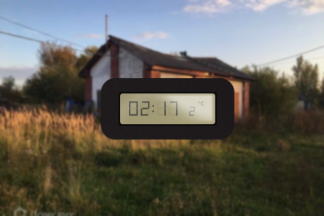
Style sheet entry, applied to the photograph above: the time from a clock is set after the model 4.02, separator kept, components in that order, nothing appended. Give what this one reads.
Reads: 2.17
